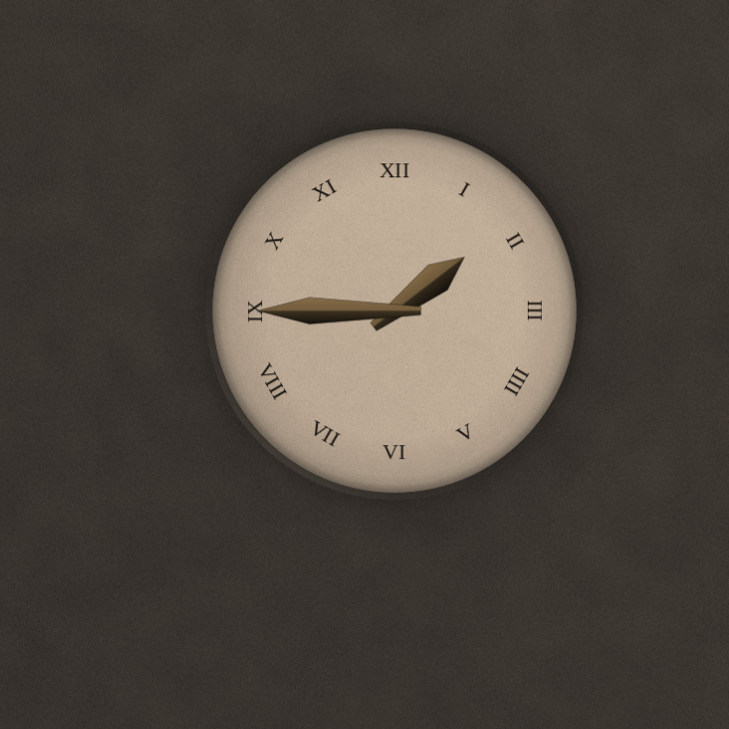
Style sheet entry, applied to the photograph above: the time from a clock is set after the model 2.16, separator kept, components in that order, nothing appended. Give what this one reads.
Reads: 1.45
